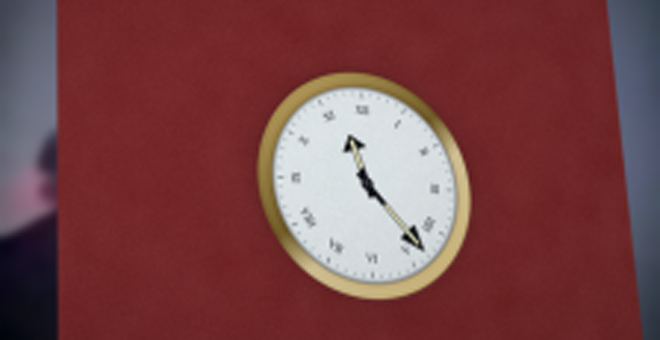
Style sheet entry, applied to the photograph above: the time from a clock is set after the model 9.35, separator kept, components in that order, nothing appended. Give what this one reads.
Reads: 11.23
